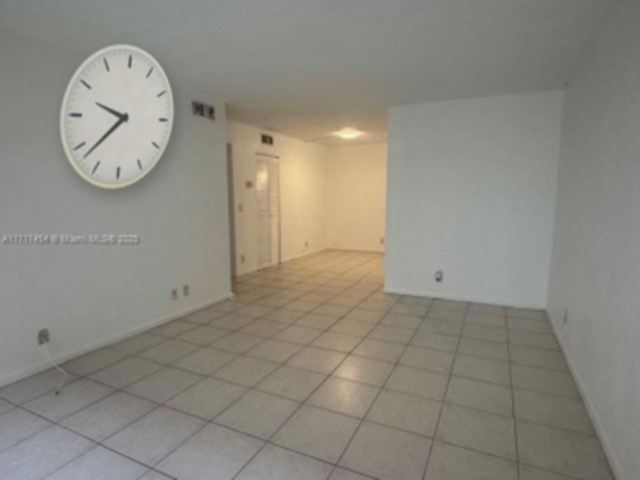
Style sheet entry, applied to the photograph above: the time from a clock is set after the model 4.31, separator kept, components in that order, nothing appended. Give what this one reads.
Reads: 9.38
